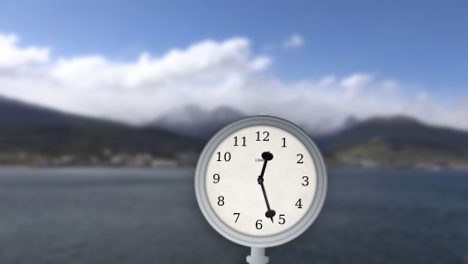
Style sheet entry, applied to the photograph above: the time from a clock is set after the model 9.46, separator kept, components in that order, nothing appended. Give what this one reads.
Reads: 12.27
